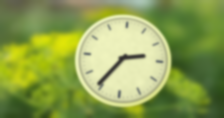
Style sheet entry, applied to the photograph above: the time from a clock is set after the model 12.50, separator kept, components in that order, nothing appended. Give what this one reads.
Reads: 2.36
